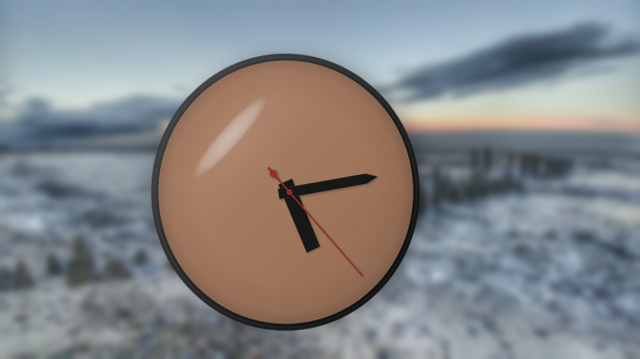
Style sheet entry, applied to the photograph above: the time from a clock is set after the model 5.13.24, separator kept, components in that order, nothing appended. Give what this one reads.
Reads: 5.13.23
